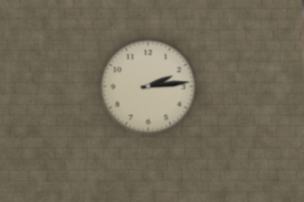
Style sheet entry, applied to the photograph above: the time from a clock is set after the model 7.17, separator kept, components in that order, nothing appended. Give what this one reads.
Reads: 2.14
